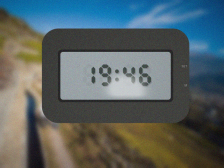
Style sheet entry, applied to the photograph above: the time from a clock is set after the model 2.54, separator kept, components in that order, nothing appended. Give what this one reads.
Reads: 19.46
